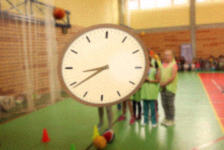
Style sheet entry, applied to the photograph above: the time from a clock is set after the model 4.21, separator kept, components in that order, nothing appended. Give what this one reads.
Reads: 8.39
